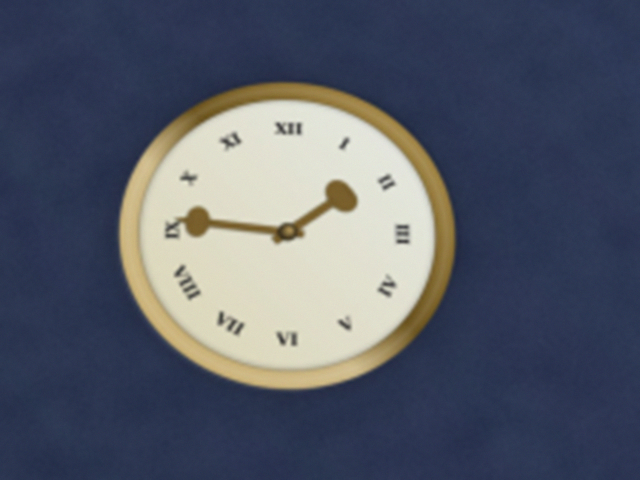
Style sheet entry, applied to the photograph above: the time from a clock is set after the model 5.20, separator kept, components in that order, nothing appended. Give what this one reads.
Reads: 1.46
